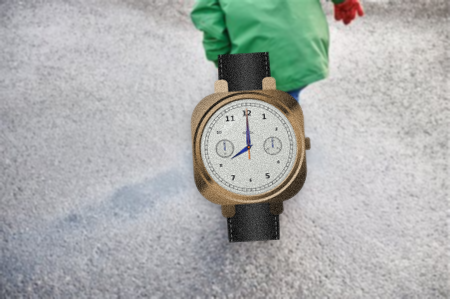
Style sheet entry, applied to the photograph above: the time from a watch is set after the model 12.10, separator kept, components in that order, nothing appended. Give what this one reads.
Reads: 8.00
